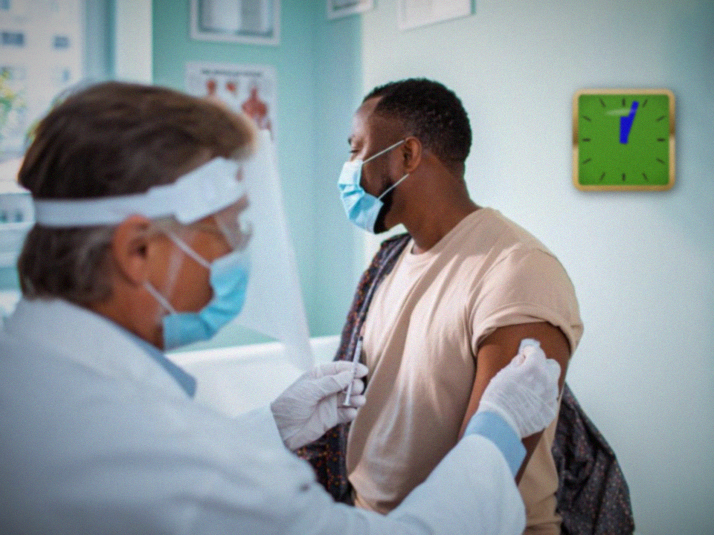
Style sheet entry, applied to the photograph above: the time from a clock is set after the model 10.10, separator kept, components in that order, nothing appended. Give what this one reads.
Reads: 12.03
